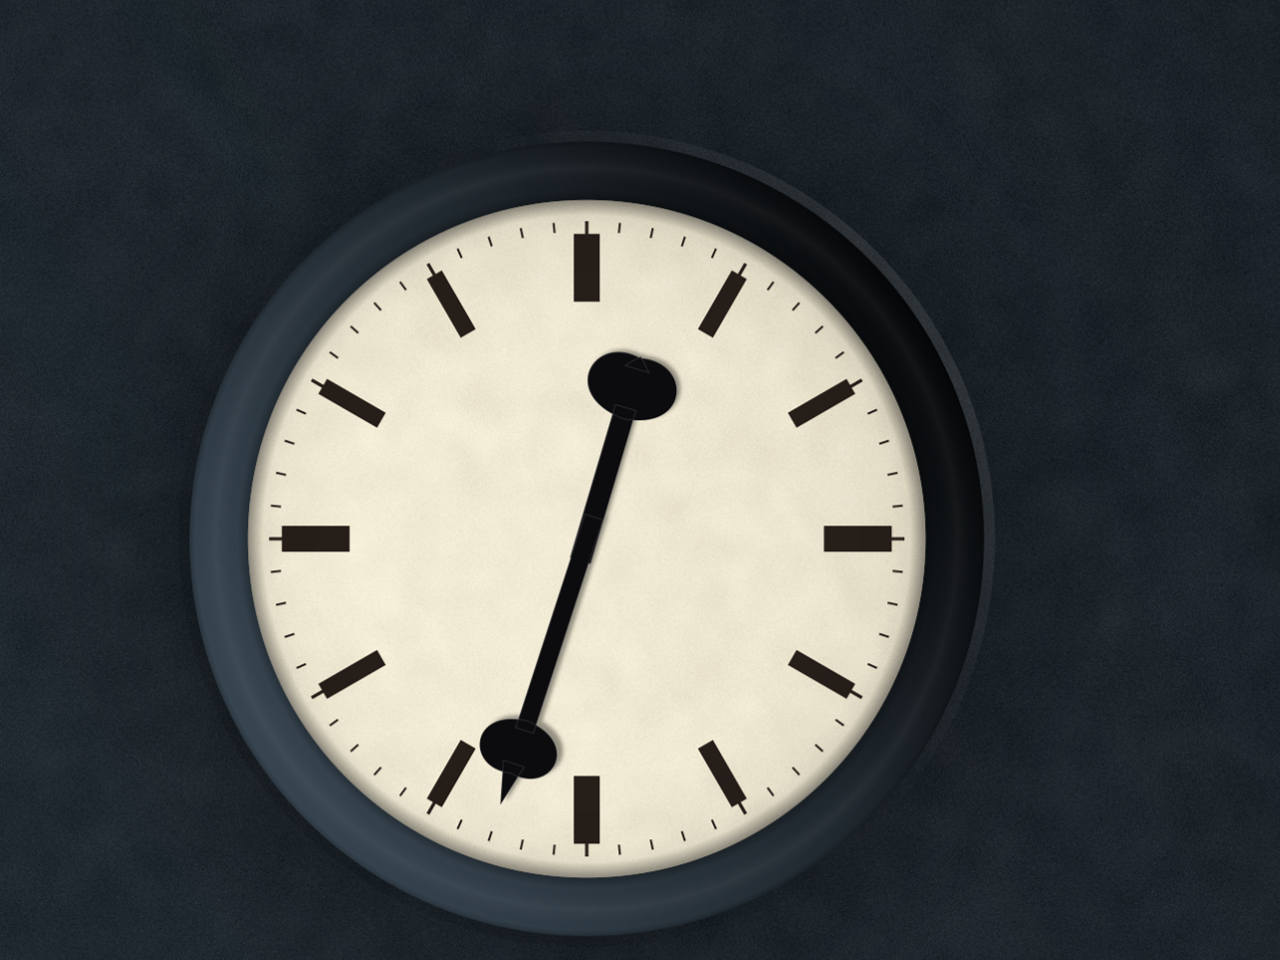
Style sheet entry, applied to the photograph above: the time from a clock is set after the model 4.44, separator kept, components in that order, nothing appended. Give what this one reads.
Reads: 12.33
